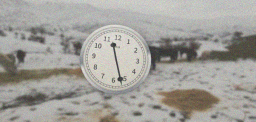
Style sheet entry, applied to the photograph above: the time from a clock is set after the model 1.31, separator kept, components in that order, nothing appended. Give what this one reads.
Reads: 11.27
